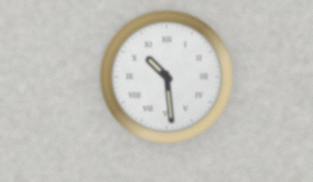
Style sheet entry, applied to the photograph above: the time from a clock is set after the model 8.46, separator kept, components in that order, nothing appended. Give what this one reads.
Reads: 10.29
